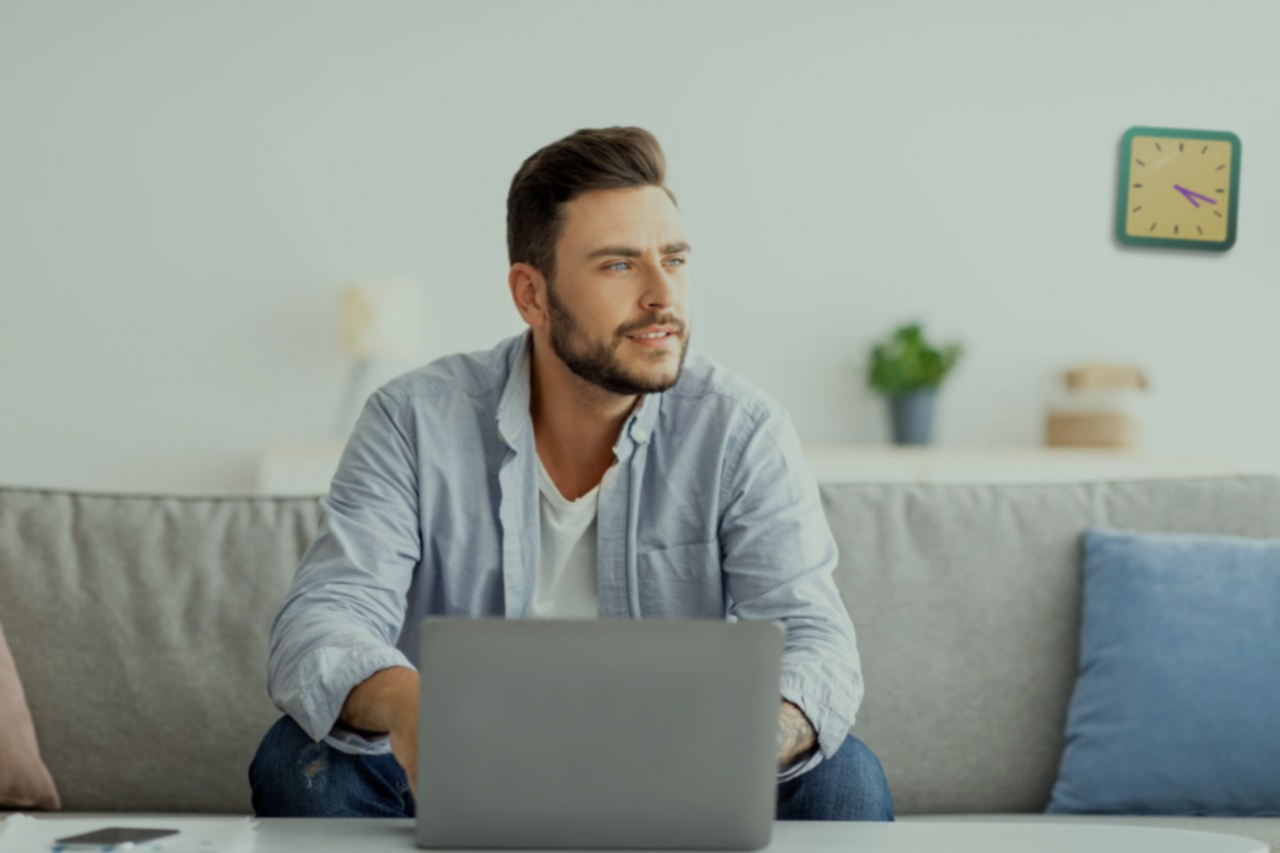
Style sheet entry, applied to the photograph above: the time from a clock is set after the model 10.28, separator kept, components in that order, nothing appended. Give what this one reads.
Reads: 4.18
